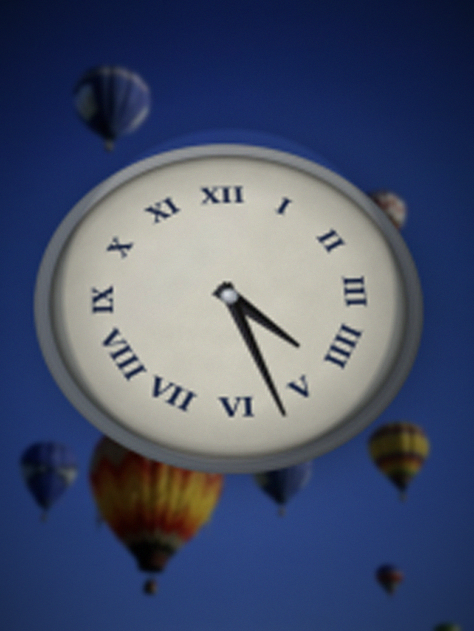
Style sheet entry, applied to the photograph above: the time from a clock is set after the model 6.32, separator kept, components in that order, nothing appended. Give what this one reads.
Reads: 4.27
